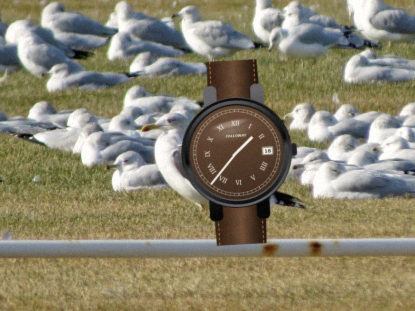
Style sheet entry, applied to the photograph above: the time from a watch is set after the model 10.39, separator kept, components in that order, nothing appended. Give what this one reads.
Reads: 1.37
